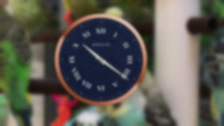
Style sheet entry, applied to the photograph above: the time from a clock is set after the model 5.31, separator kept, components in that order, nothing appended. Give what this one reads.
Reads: 10.21
